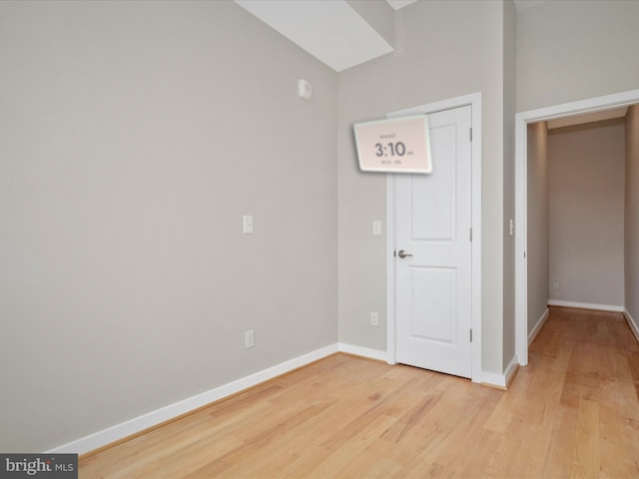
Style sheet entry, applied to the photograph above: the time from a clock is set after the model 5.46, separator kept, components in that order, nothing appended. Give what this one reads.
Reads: 3.10
